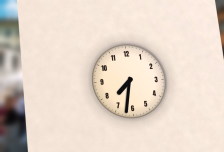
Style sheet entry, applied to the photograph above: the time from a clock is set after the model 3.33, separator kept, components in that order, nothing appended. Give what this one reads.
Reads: 7.32
